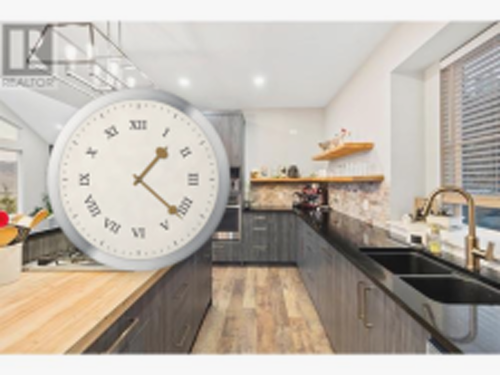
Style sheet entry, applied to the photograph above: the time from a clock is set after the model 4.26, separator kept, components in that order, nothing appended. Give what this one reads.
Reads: 1.22
